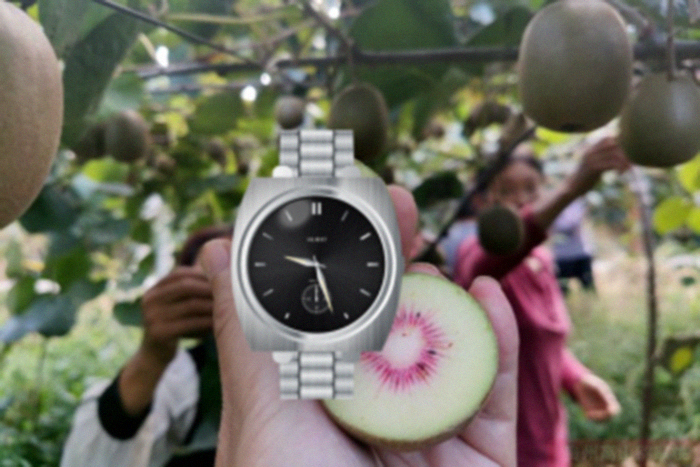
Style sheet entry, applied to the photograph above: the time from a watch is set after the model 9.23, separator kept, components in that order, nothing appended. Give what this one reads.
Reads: 9.27
